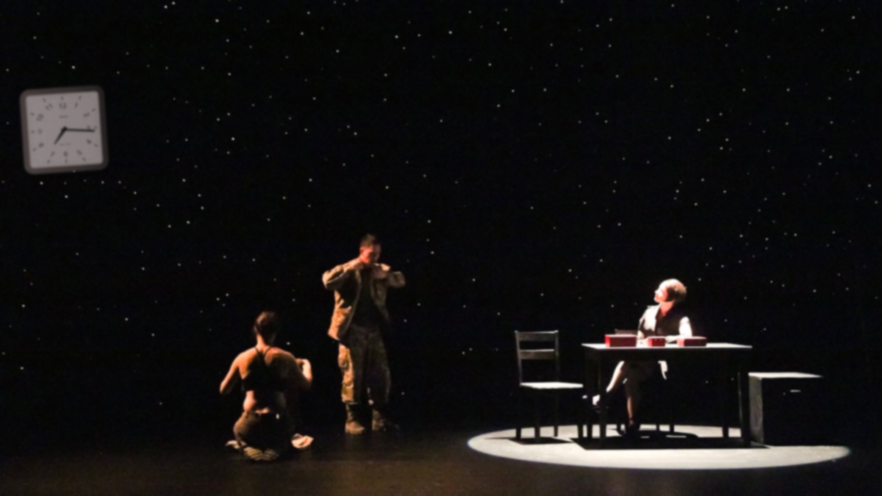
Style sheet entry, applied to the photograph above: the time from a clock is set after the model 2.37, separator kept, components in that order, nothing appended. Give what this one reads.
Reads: 7.16
